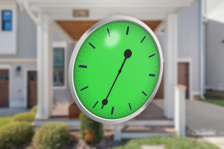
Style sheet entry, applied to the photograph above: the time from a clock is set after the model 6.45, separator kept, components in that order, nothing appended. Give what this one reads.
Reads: 12.33
